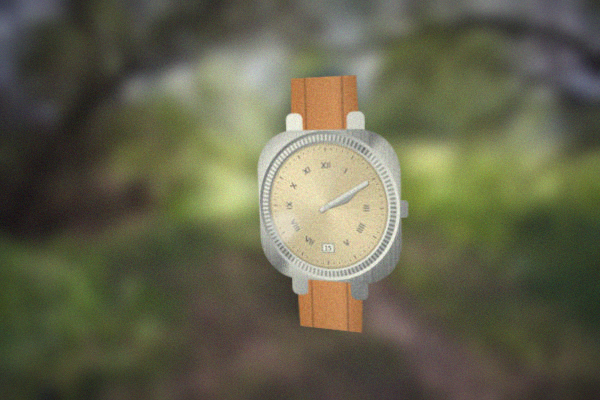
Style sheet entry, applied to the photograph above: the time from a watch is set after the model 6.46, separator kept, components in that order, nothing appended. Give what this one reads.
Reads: 2.10
